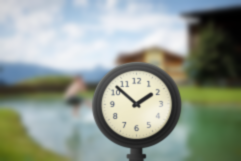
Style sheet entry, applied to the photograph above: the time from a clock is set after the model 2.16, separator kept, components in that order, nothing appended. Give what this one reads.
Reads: 1.52
